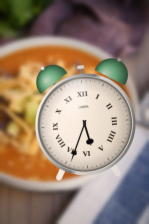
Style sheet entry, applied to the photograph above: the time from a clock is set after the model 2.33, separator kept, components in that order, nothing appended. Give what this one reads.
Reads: 5.34
